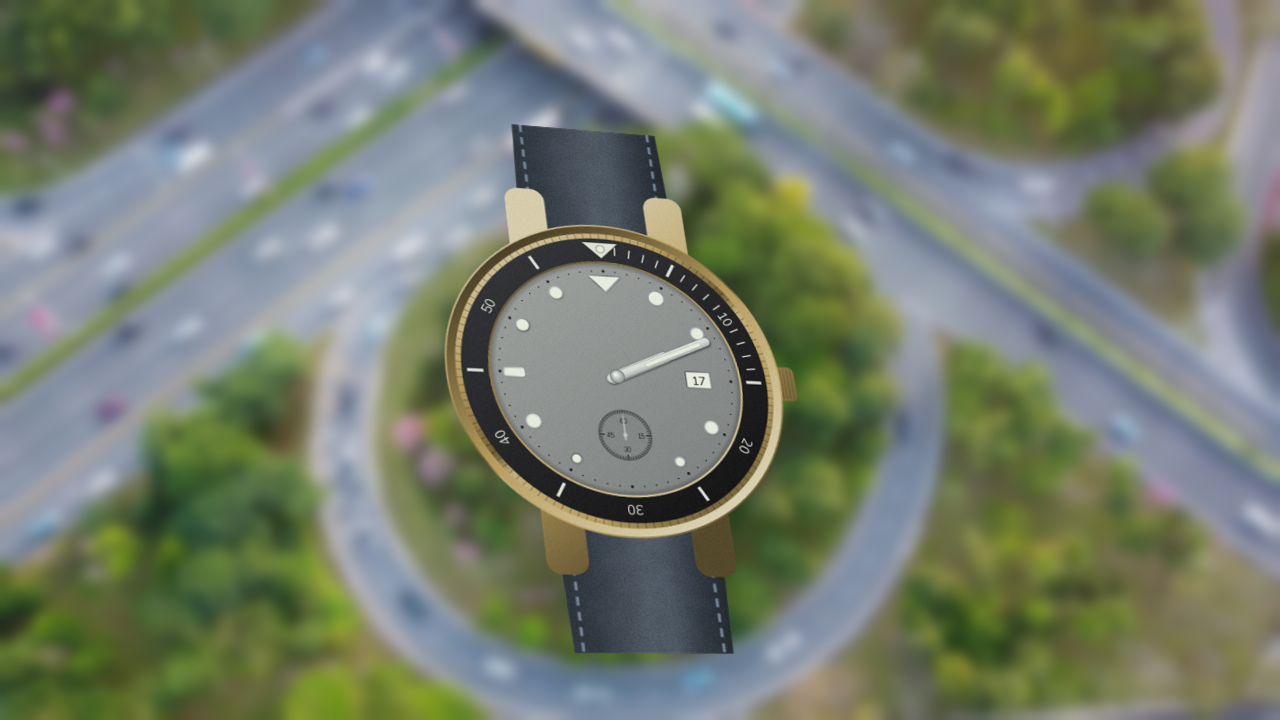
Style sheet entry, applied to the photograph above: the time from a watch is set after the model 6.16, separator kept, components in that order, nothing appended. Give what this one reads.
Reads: 2.11
